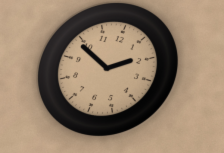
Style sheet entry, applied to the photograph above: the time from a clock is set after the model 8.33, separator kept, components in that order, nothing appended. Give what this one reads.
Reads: 1.49
